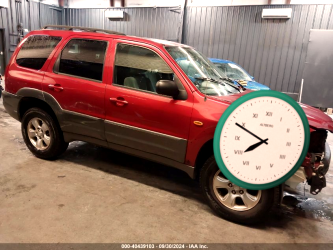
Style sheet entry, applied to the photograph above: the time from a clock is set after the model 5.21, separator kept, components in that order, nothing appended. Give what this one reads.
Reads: 7.49
